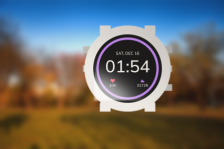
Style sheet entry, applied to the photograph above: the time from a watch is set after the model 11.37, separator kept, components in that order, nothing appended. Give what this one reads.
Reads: 1.54
